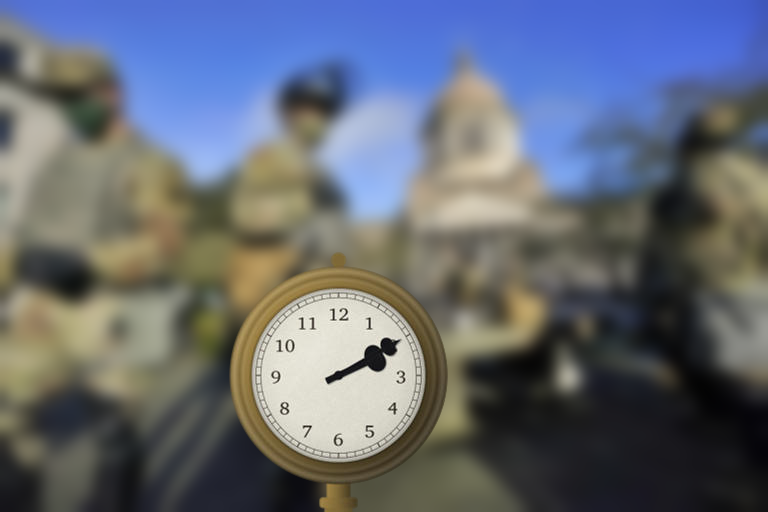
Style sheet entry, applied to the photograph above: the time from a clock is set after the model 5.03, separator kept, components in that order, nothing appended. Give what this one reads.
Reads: 2.10
